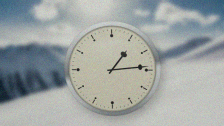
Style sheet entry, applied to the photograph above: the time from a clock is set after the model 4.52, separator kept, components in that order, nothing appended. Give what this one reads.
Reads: 1.14
